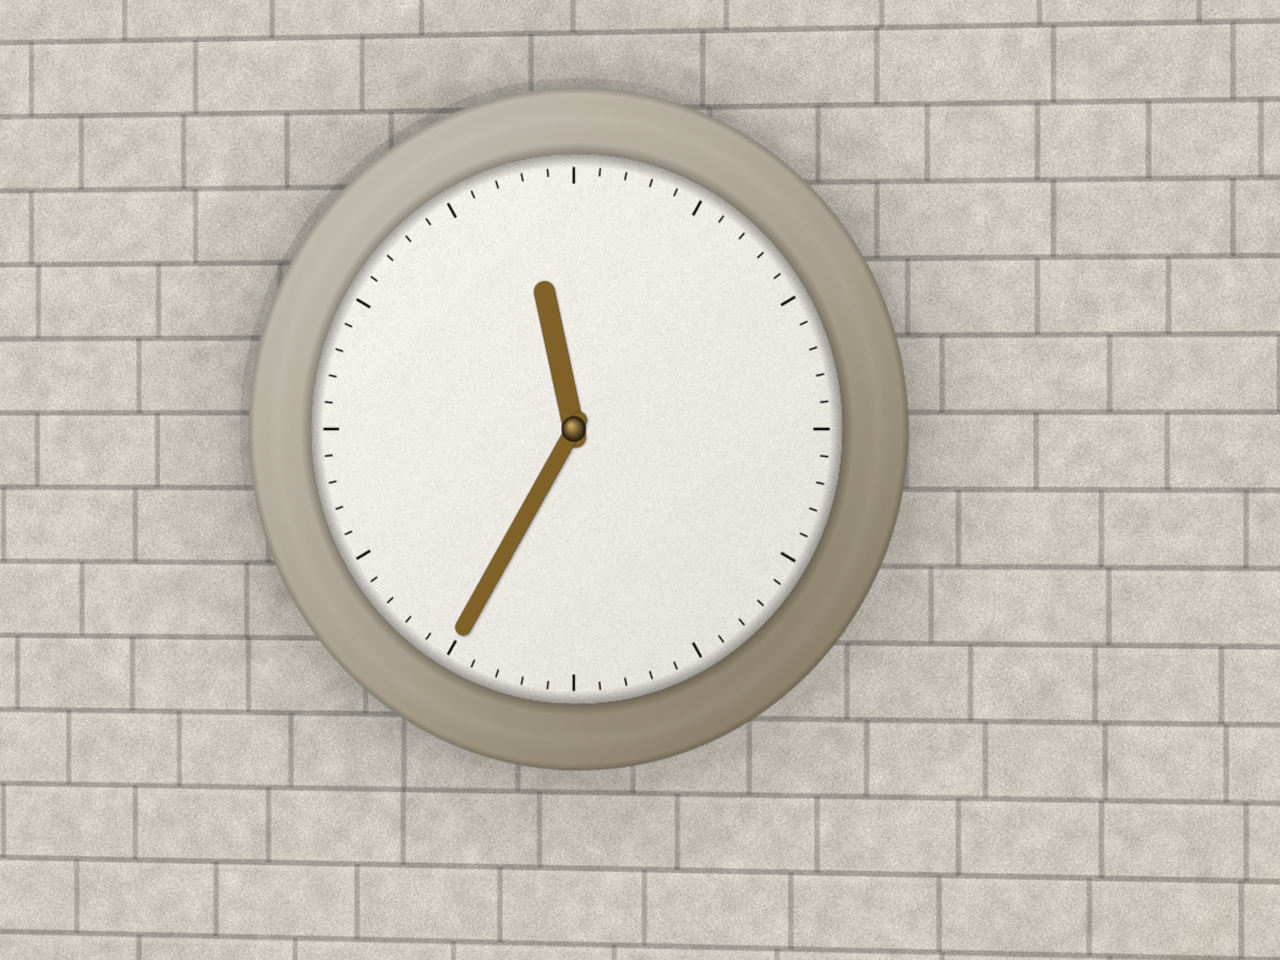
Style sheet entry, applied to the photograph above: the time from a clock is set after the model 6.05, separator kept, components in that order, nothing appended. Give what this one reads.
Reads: 11.35
